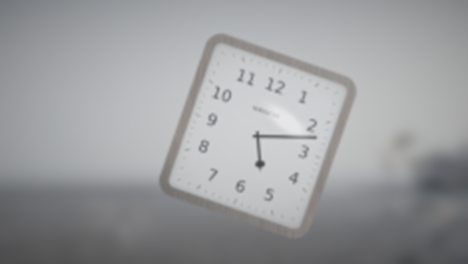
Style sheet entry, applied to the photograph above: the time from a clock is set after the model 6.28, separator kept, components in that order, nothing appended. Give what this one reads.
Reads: 5.12
